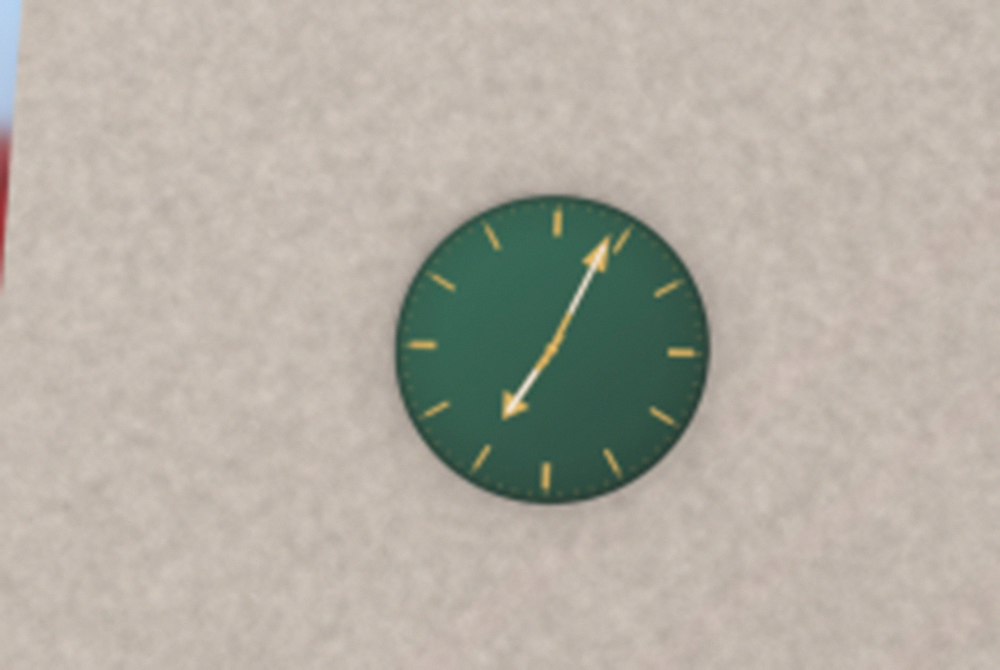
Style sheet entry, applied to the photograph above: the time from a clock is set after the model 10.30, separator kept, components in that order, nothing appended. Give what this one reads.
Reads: 7.04
